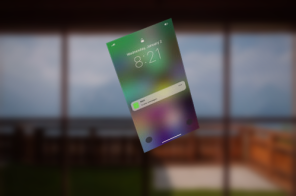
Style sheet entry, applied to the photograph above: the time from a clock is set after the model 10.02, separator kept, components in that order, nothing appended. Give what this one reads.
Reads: 8.21
